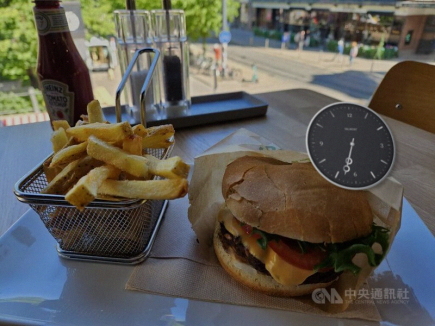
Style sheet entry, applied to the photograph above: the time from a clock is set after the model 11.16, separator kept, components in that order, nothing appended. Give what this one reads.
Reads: 6.33
